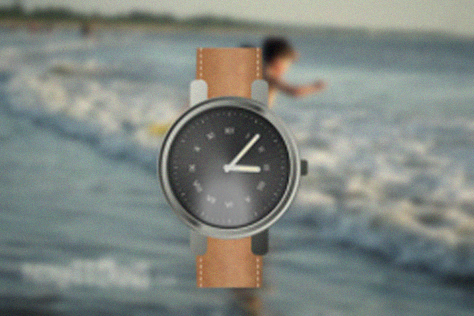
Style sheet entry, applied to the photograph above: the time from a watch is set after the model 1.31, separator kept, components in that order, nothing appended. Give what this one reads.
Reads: 3.07
